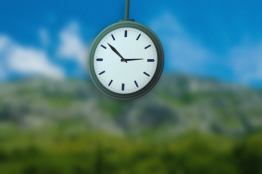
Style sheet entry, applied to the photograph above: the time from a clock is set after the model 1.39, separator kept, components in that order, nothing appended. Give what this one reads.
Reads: 2.52
